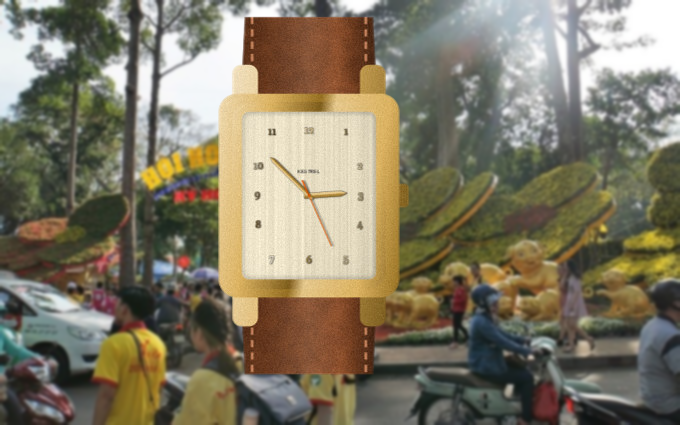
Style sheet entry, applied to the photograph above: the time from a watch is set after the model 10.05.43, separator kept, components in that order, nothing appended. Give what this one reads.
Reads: 2.52.26
